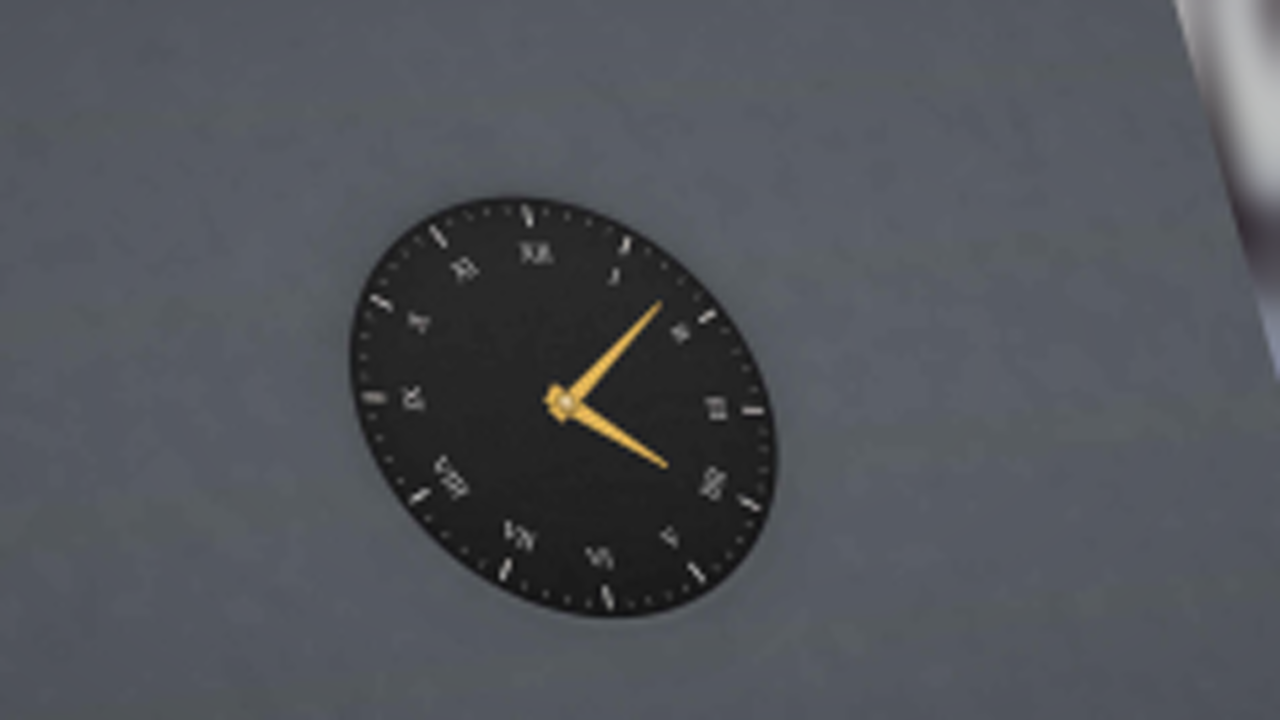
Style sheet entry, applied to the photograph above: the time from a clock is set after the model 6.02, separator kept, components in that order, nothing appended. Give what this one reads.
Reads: 4.08
